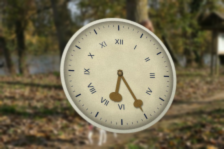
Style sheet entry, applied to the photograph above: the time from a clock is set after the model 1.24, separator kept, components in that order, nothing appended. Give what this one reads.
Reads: 6.25
